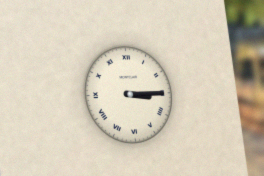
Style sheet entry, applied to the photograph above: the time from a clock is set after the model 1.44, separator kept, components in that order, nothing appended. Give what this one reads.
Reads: 3.15
